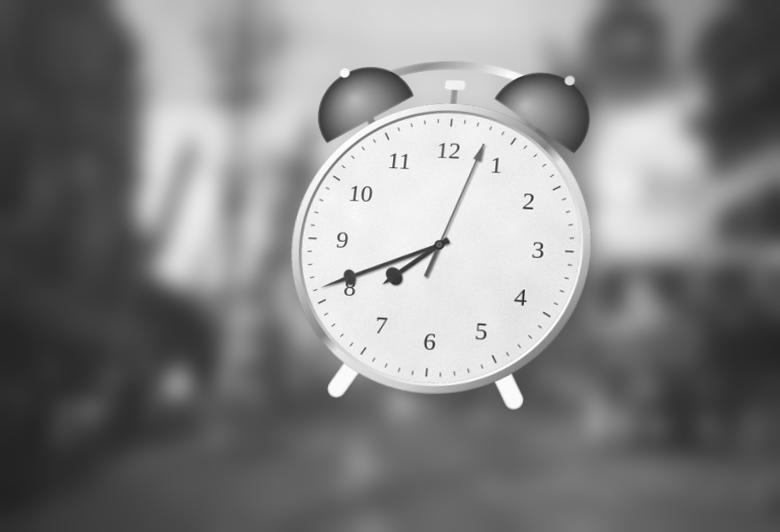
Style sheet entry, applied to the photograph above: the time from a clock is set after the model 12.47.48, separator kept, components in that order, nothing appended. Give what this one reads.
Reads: 7.41.03
